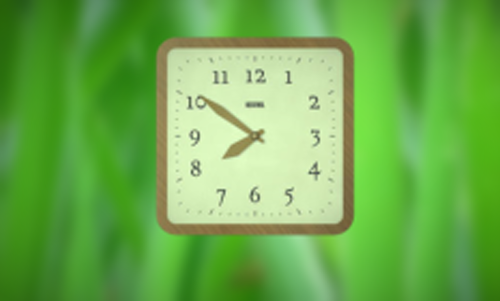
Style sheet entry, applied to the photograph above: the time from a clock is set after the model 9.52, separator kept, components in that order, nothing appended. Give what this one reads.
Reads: 7.51
